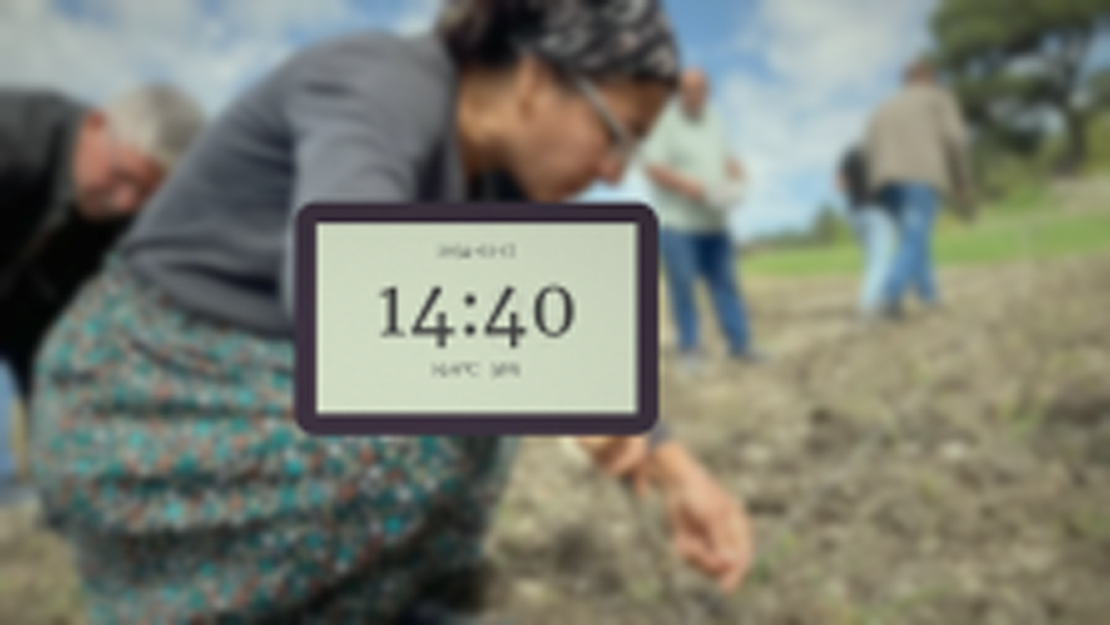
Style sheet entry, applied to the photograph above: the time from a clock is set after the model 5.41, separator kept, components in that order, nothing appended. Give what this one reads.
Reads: 14.40
